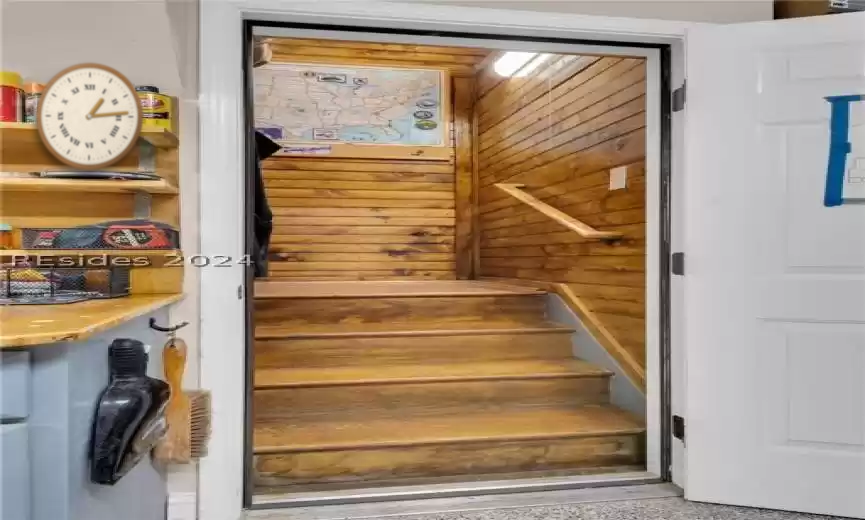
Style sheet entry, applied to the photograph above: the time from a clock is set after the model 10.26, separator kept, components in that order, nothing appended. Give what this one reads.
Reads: 1.14
